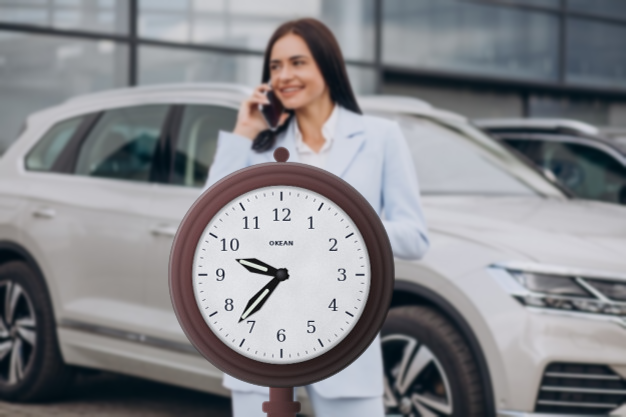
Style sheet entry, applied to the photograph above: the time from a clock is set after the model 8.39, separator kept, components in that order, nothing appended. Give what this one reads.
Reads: 9.37
